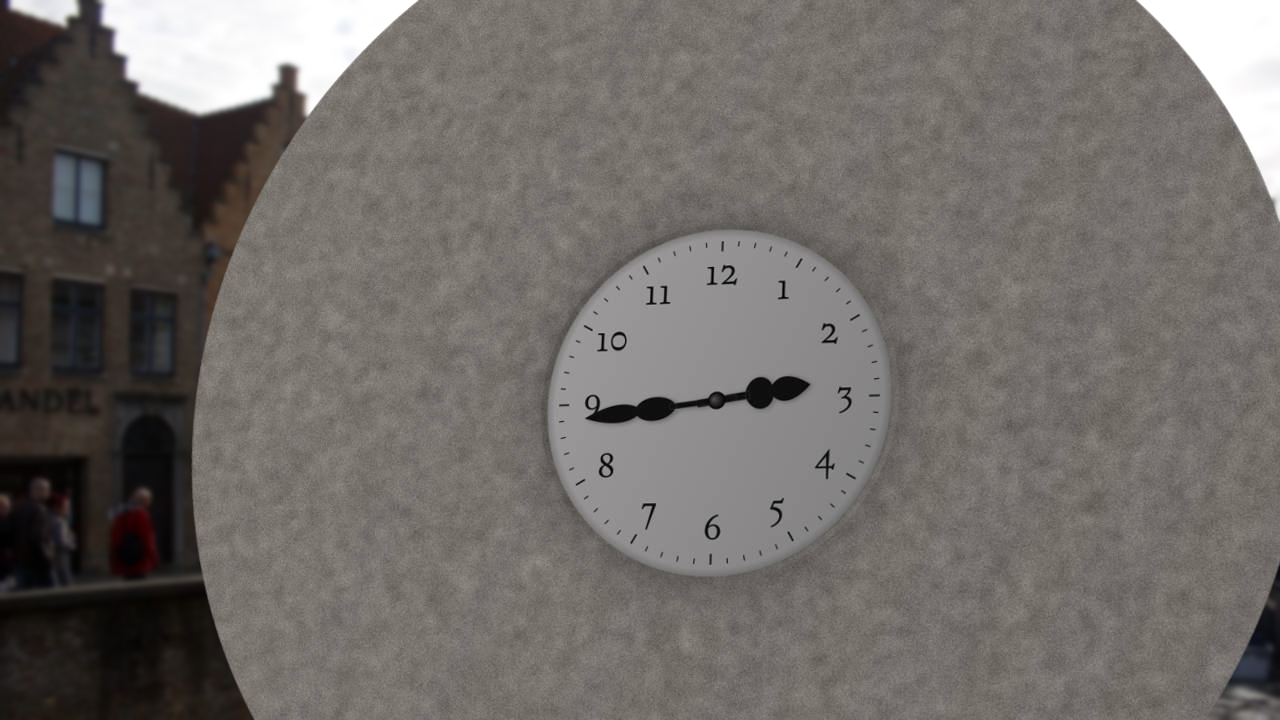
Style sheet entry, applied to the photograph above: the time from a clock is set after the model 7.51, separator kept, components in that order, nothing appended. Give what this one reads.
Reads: 2.44
